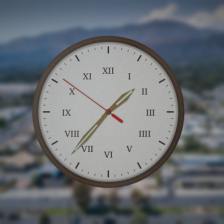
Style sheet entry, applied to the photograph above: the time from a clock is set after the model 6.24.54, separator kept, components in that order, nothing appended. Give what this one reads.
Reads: 1.36.51
